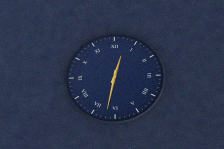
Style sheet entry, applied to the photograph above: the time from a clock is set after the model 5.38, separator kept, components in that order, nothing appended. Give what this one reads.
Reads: 12.32
